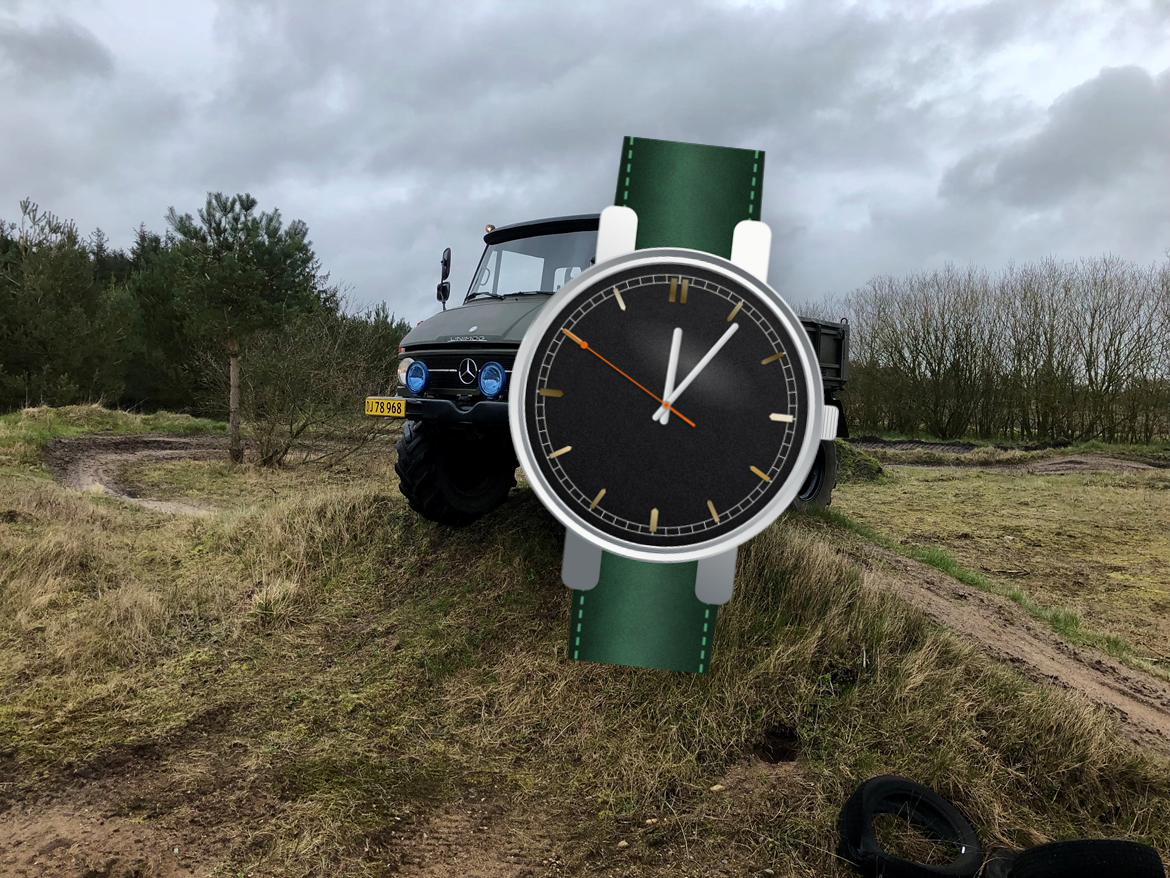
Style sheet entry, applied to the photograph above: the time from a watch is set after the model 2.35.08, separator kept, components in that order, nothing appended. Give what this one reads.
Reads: 12.05.50
